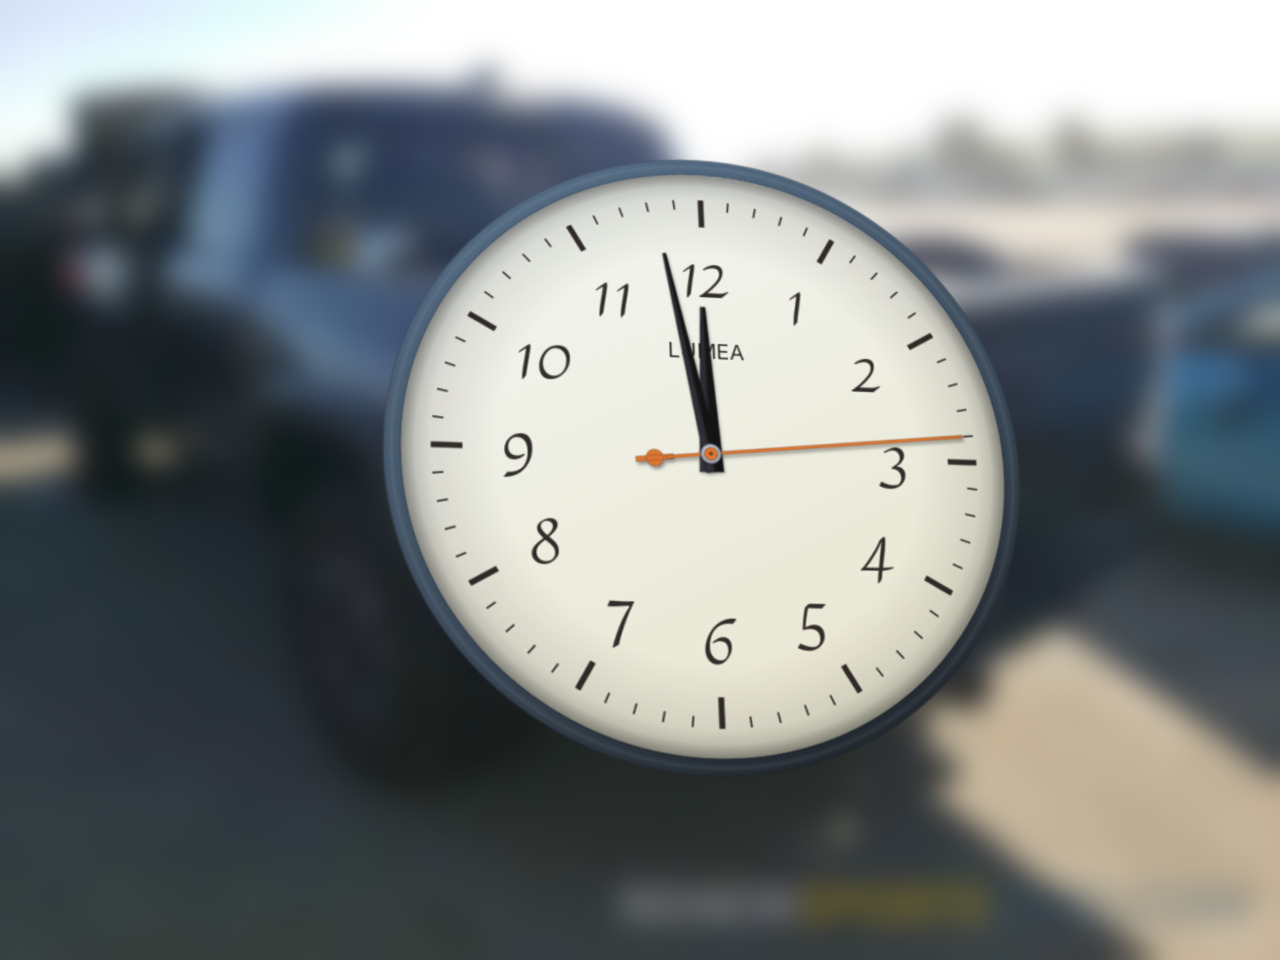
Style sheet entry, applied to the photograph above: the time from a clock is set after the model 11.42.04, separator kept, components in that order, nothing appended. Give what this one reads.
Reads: 11.58.14
